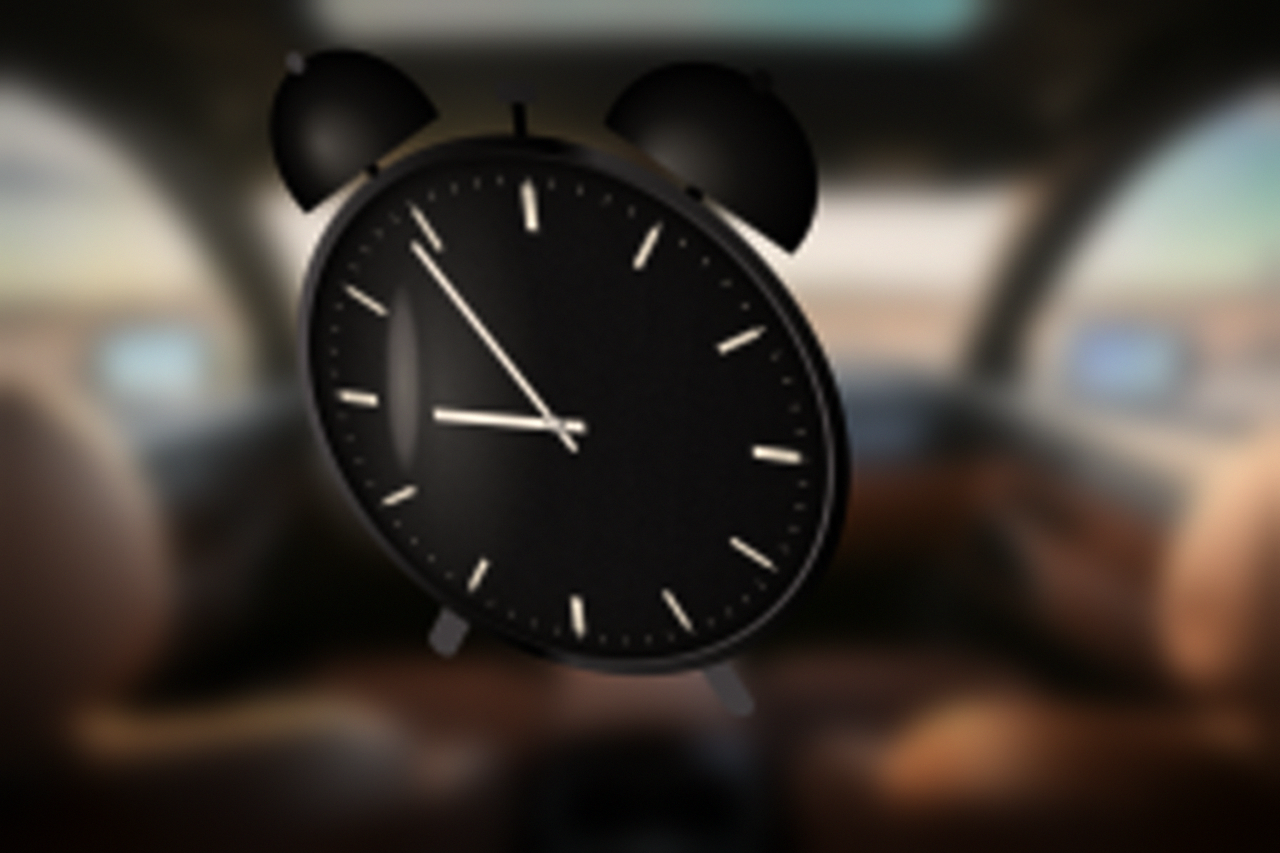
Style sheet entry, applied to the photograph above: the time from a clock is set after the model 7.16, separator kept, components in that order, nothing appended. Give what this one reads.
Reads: 8.54
